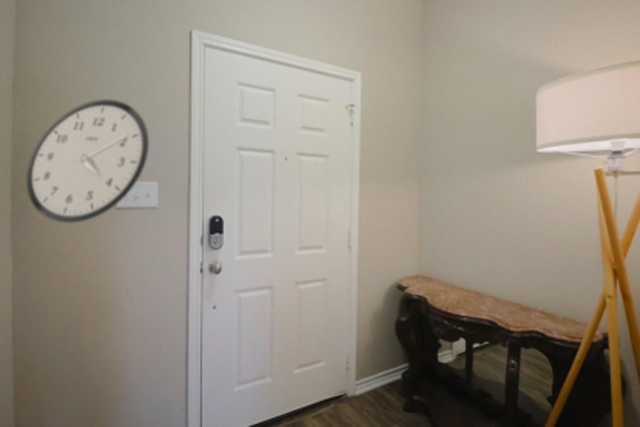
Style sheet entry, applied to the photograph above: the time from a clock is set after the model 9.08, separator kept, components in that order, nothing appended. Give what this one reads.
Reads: 4.09
